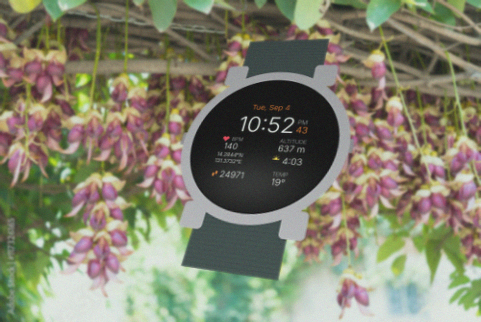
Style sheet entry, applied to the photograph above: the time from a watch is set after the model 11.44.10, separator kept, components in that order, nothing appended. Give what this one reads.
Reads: 10.52.43
